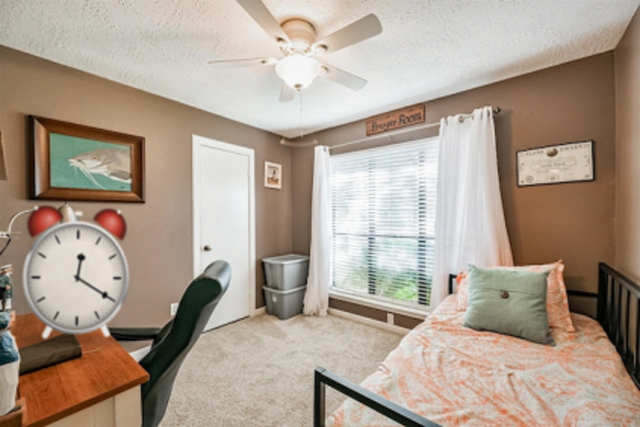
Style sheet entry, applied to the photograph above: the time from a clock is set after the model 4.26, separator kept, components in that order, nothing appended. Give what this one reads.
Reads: 12.20
